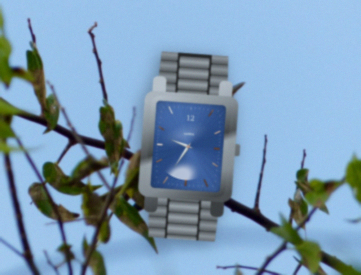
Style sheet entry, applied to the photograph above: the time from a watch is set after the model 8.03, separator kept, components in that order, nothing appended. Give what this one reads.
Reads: 9.35
